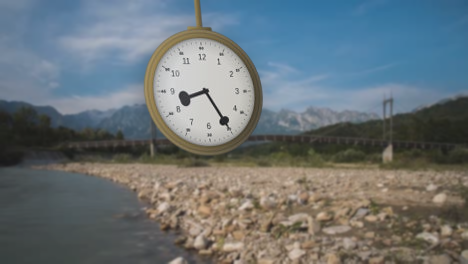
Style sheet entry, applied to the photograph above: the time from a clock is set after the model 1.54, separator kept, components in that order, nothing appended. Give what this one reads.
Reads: 8.25
